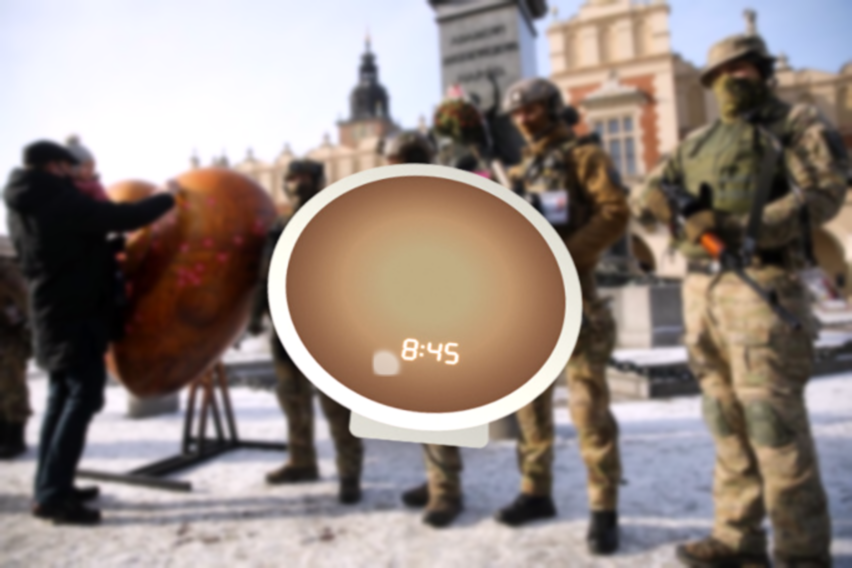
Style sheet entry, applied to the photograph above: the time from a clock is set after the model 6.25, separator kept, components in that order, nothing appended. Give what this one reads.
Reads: 8.45
